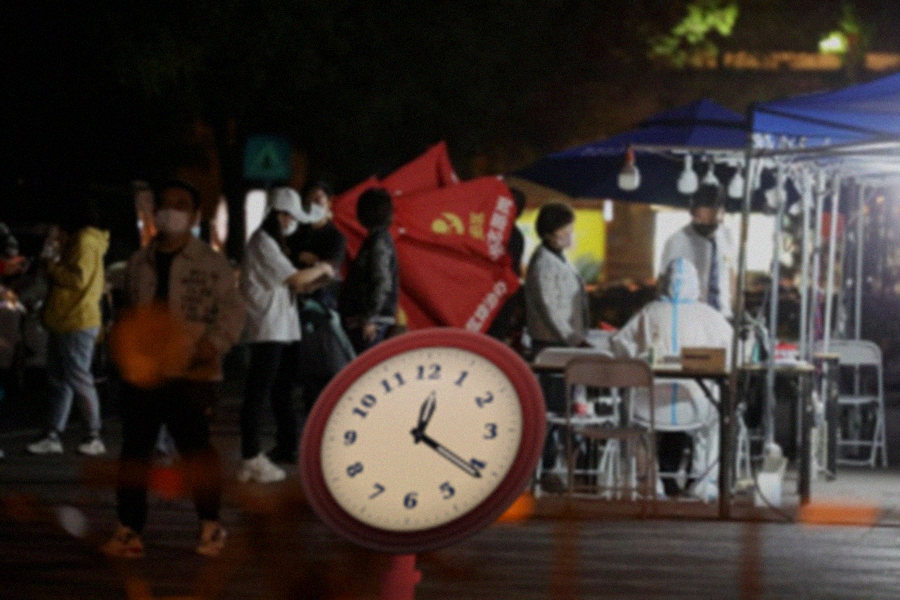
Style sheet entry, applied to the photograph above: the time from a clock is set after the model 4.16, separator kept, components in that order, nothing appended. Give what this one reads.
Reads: 12.21
